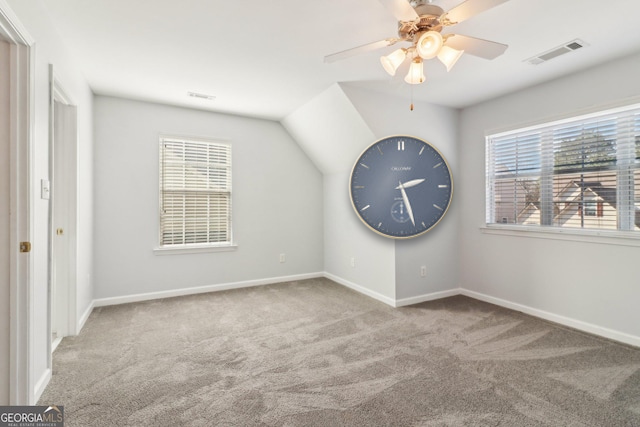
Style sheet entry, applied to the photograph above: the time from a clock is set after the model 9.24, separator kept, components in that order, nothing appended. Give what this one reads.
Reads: 2.27
